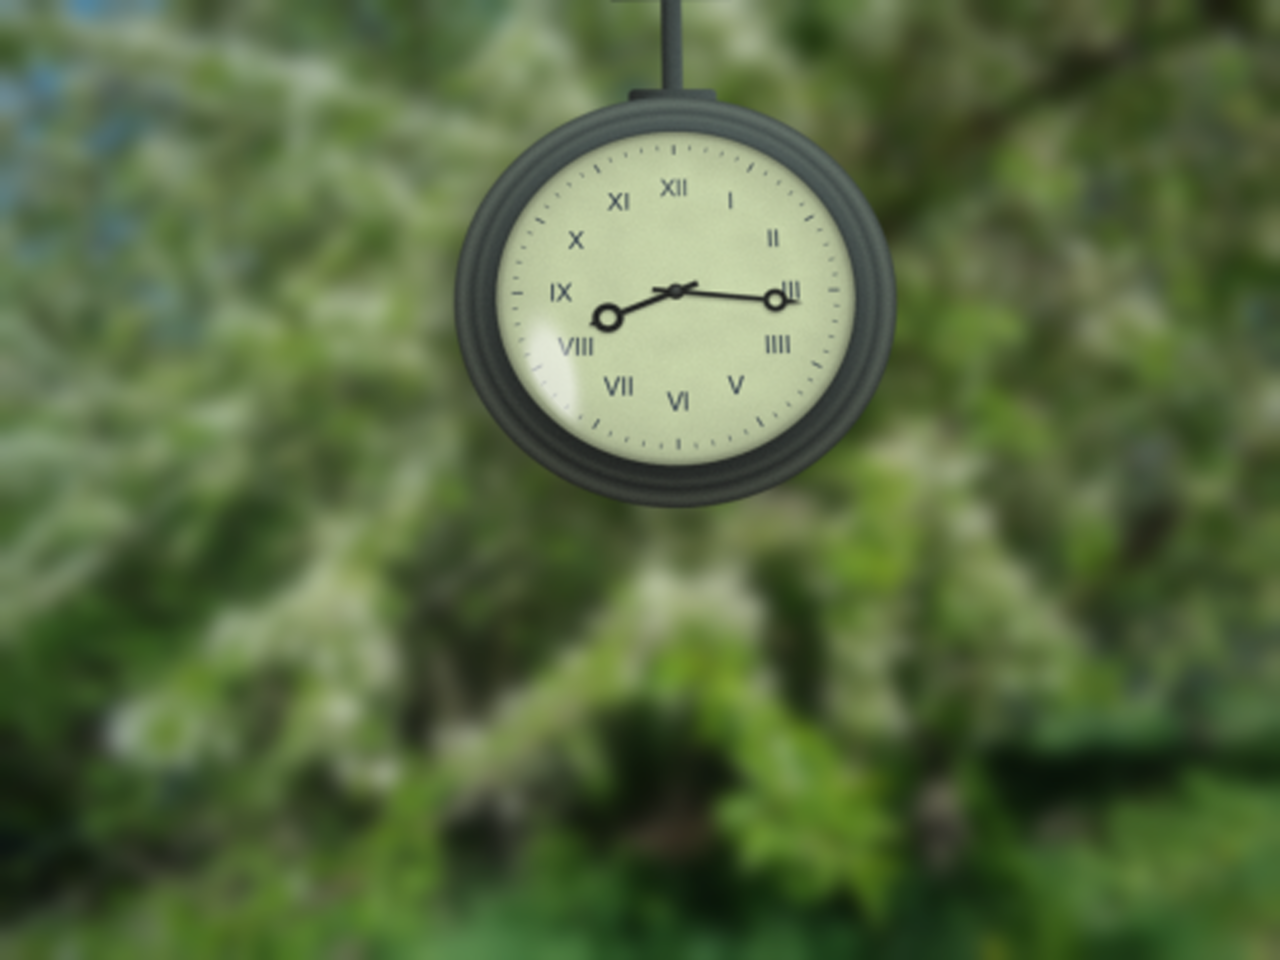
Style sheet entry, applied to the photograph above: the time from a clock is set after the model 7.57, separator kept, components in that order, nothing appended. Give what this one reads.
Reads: 8.16
